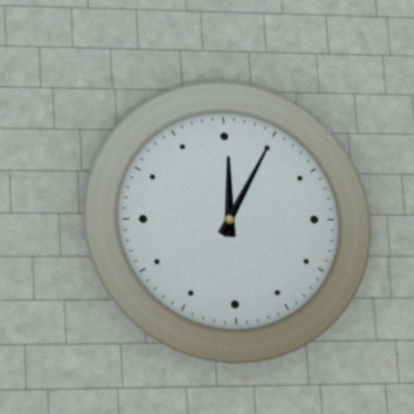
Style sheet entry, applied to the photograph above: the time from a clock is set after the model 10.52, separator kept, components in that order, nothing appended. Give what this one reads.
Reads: 12.05
